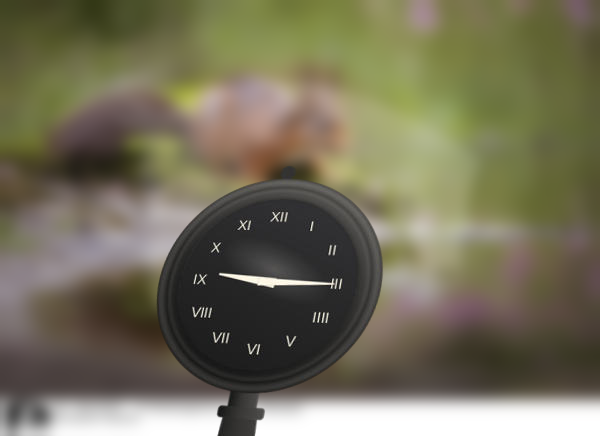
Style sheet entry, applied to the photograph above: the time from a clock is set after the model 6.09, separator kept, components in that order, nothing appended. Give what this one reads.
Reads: 9.15
